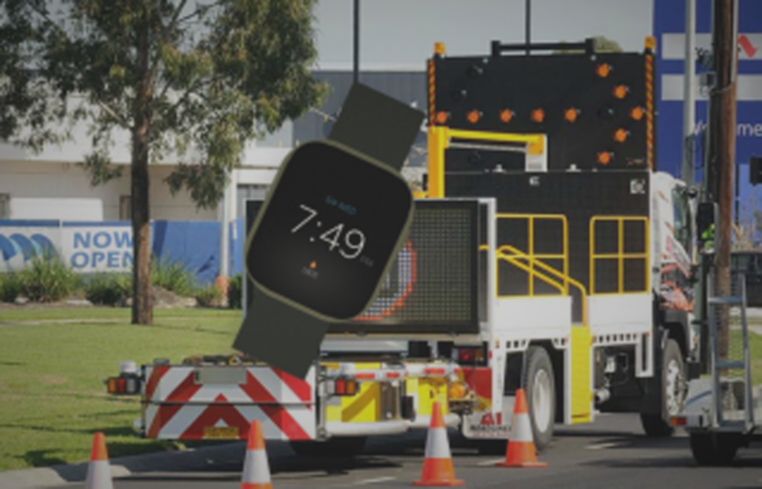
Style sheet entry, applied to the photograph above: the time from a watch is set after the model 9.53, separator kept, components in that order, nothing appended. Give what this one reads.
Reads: 7.49
